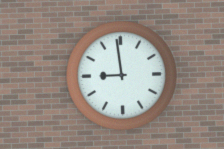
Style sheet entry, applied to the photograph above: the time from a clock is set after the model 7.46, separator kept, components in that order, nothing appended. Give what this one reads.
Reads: 8.59
